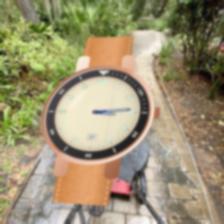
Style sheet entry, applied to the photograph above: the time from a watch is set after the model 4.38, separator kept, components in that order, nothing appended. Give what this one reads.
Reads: 3.14
